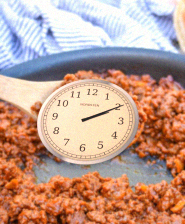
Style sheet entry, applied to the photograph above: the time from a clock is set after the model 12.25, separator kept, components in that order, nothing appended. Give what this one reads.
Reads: 2.10
